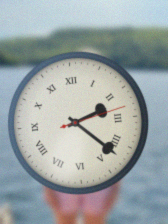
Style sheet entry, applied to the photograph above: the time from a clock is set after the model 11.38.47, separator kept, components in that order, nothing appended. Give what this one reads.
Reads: 2.22.13
